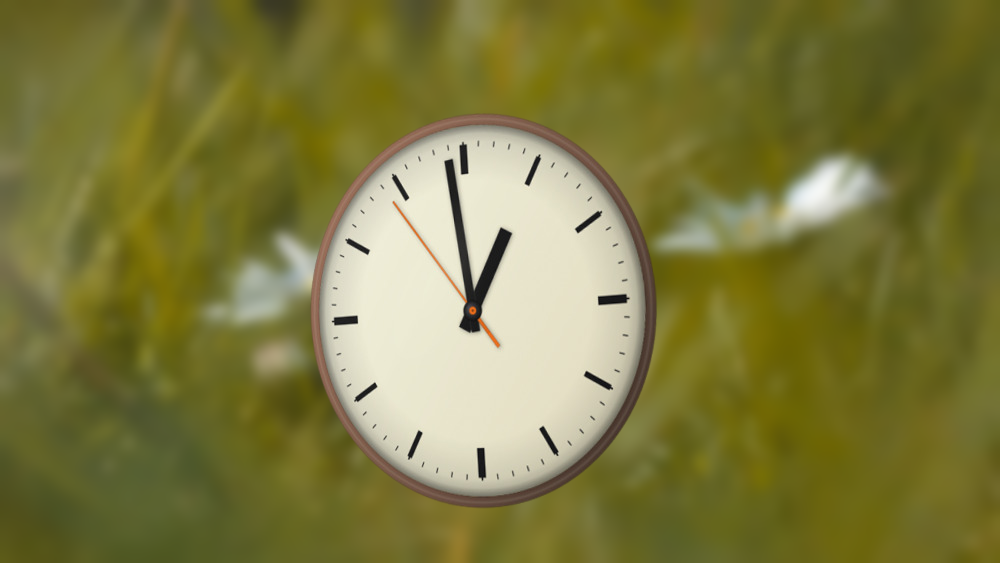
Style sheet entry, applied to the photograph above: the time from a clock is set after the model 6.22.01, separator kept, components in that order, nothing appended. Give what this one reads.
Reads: 12.58.54
